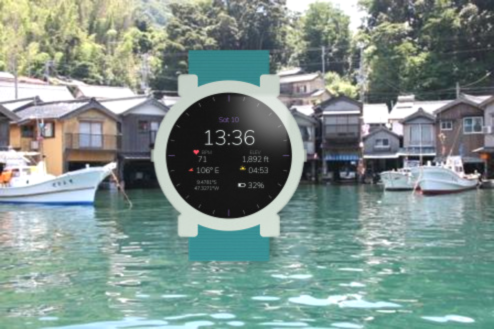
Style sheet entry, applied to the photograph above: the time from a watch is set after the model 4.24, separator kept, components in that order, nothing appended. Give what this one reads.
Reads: 13.36
